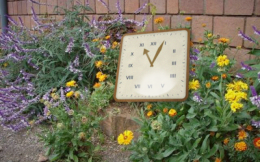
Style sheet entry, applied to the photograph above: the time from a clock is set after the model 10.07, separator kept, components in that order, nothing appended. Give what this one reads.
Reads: 11.04
